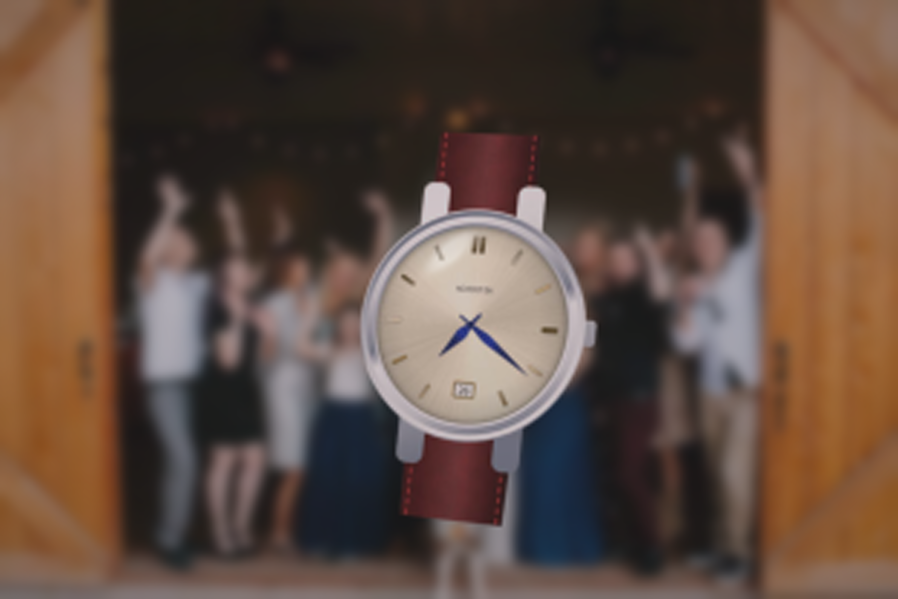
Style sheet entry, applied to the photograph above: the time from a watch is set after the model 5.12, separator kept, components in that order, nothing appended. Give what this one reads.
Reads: 7.21
